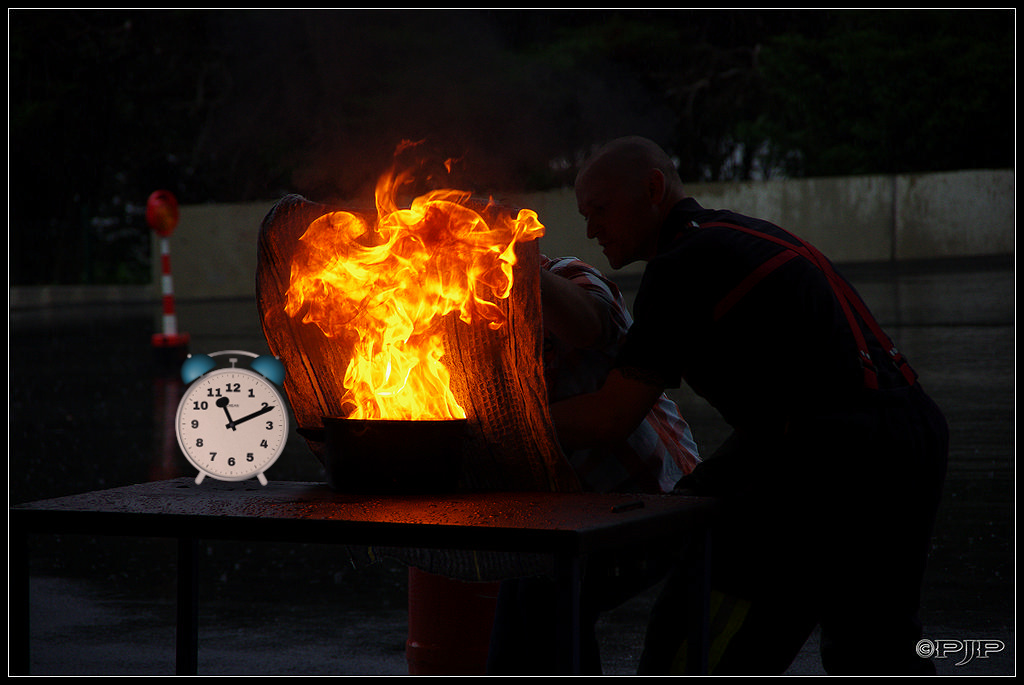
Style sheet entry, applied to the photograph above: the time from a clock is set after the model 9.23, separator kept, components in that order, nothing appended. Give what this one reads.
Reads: 11.11
